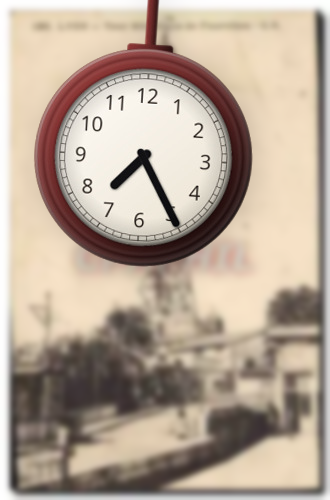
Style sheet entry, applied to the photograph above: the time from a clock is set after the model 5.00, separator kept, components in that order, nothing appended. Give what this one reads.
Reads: 7.25
